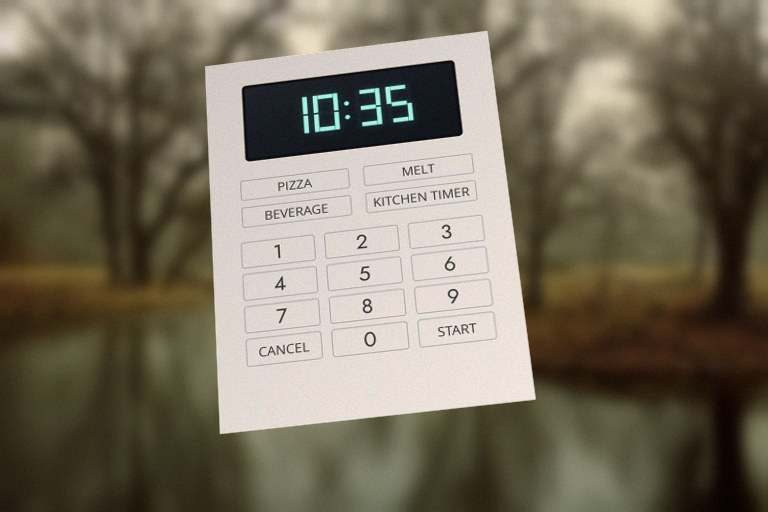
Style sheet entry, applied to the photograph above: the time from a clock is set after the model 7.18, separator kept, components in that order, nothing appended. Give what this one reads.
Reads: 10.35
